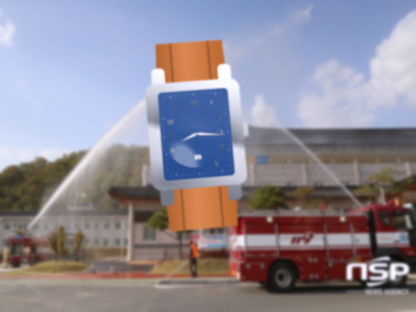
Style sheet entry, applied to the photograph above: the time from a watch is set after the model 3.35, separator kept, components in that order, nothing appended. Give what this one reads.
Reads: 8.16
